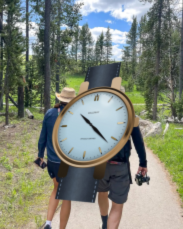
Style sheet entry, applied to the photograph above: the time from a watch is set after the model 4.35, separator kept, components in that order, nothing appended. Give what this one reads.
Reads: 10.22
